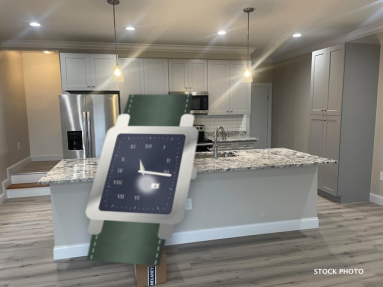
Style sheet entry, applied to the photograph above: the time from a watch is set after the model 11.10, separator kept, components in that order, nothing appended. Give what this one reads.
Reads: 11.16
